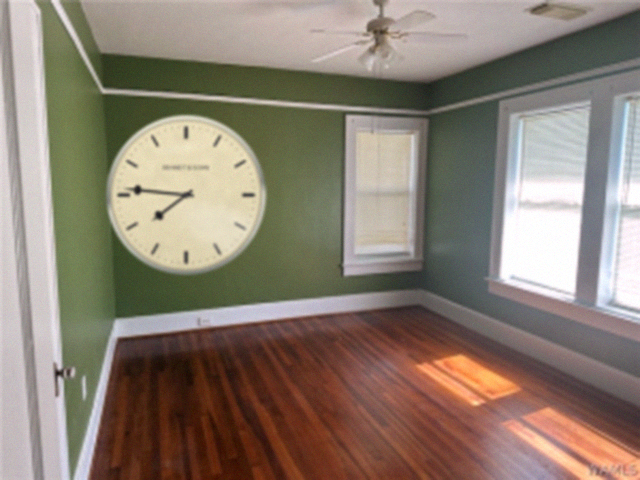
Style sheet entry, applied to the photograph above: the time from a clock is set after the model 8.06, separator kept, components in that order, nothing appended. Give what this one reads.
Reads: 7.46
